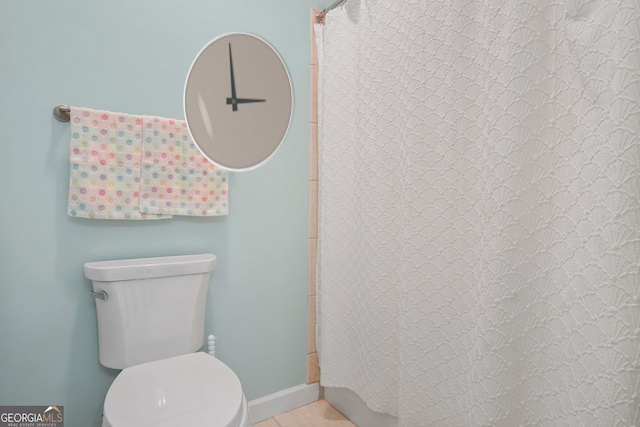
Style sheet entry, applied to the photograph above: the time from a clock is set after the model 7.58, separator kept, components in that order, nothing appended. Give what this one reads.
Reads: 2.59
